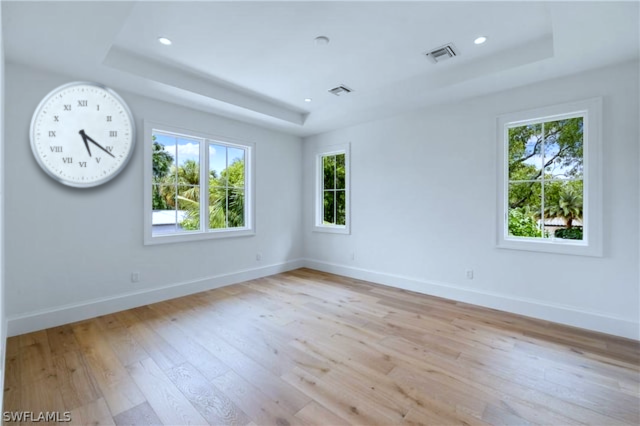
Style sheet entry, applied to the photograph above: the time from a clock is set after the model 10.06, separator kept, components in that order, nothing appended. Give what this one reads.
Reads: 5.21
